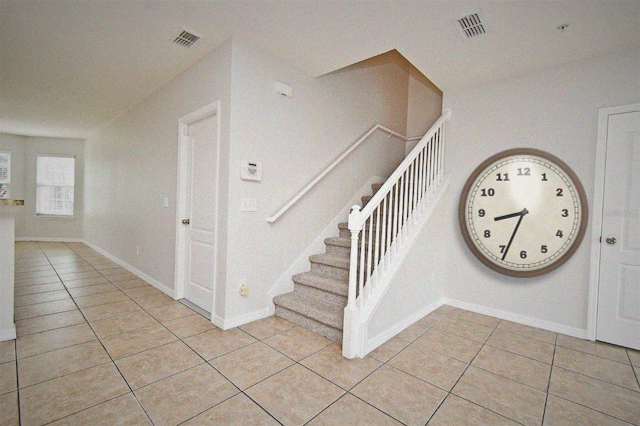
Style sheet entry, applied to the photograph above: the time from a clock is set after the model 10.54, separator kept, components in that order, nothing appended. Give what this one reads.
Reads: 8.34
